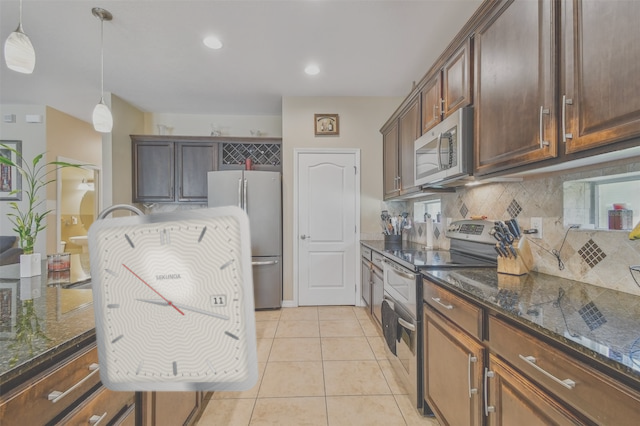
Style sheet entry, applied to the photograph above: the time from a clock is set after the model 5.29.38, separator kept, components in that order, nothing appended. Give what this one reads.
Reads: 9.17.52
